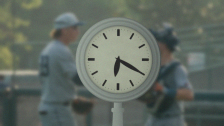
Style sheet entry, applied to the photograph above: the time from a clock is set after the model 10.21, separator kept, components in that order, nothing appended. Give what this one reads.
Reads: 6.20
